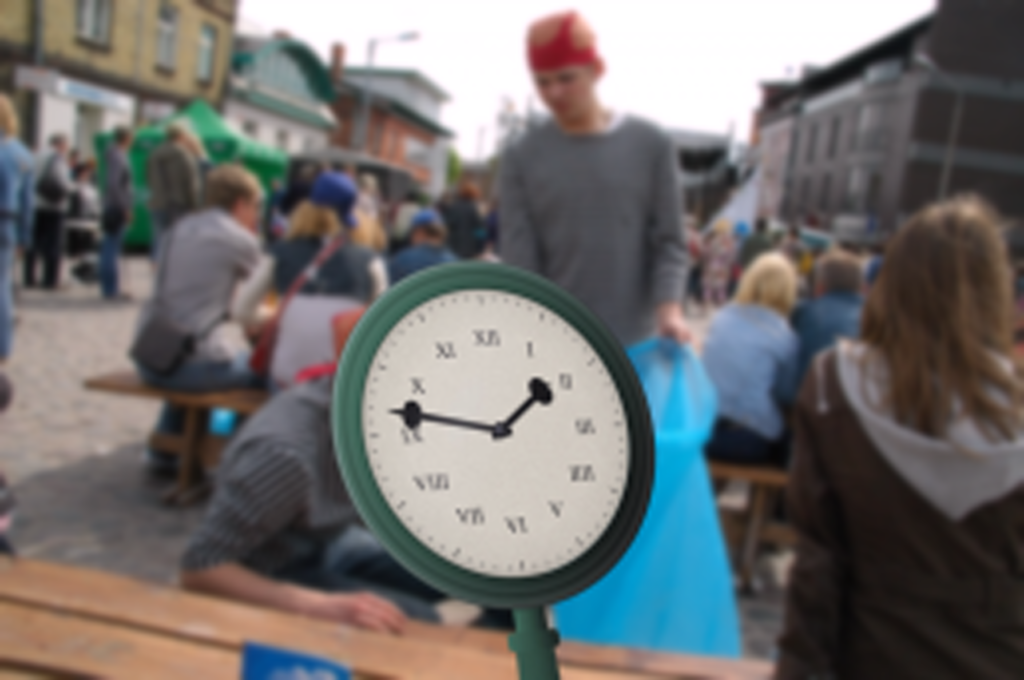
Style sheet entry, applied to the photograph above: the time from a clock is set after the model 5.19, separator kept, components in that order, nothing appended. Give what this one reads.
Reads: 1.47
